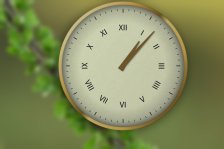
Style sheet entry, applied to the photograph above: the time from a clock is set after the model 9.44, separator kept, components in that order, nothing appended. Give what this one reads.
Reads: 1.07
